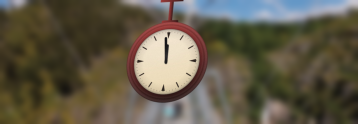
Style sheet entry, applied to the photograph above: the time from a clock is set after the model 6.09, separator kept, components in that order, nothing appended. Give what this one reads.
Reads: 11.59
